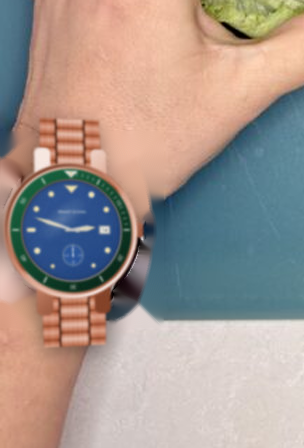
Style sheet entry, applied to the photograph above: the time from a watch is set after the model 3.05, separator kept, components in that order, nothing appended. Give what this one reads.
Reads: 2.48
